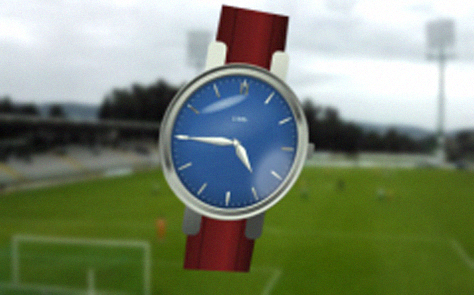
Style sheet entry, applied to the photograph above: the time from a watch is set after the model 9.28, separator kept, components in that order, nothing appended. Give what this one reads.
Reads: 4.45
